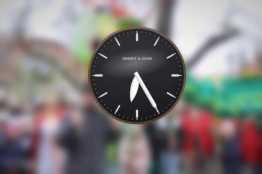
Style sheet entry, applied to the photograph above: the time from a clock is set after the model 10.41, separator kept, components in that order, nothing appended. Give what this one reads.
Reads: 6.25
